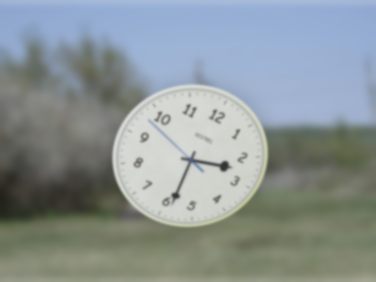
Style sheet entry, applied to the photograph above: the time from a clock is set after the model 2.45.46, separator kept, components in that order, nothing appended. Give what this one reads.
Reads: 2.28.48
